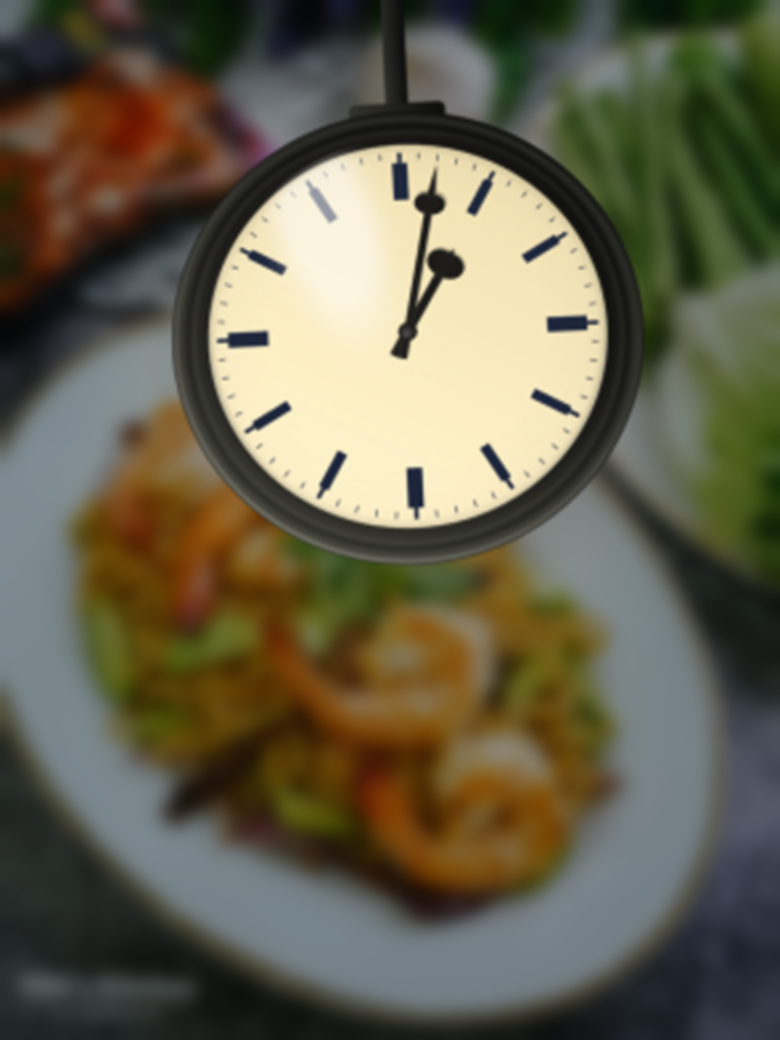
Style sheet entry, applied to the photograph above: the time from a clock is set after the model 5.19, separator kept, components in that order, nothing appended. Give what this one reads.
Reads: 1.02
